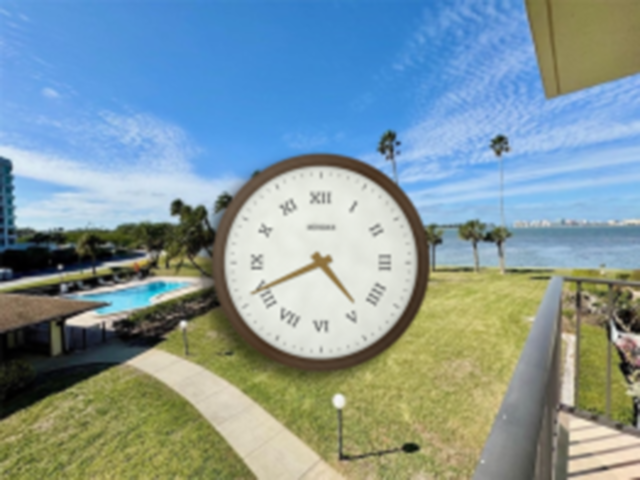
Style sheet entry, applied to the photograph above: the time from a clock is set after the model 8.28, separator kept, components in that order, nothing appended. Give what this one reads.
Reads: 4.41
